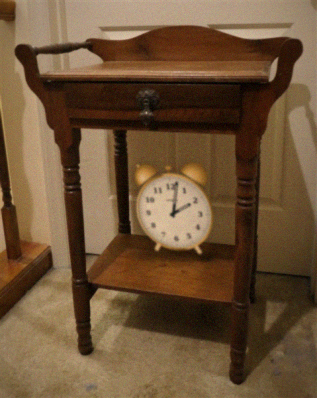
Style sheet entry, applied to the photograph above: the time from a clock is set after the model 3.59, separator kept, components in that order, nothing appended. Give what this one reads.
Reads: 2.02
